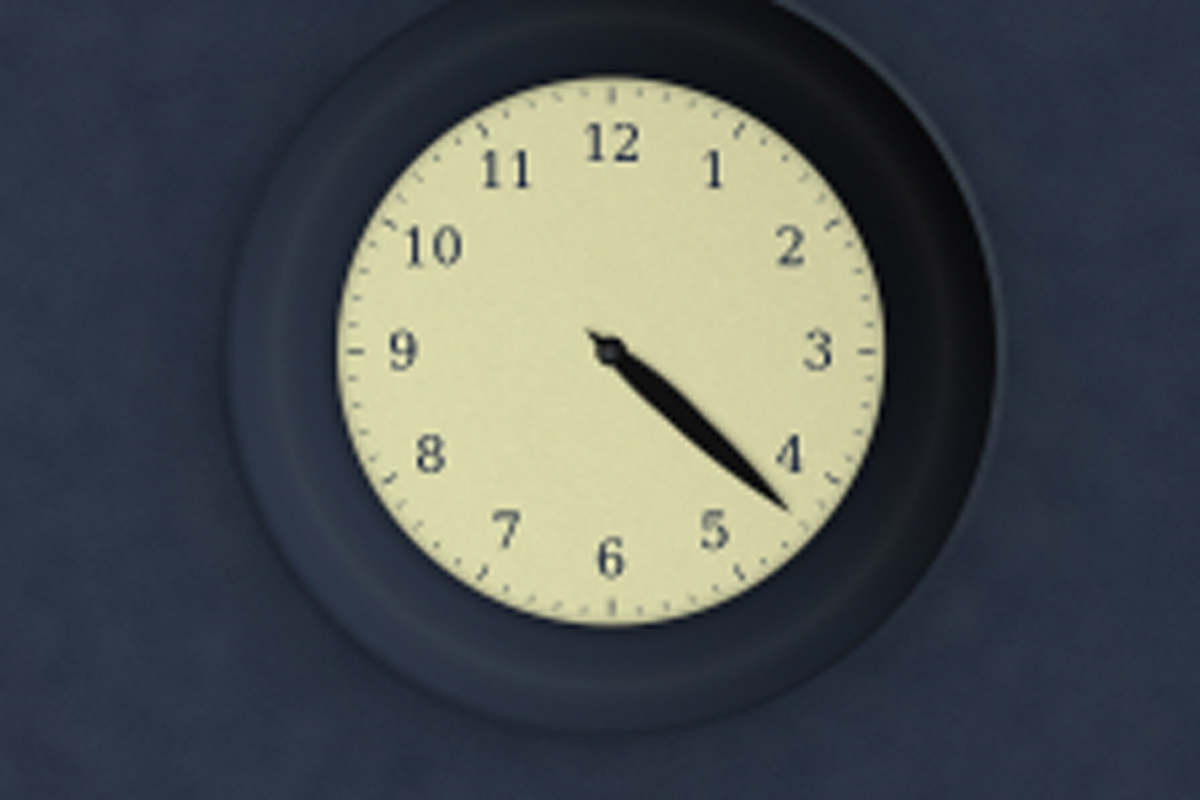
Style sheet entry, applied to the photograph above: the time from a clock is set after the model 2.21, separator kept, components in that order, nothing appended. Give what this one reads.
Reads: 4.22
